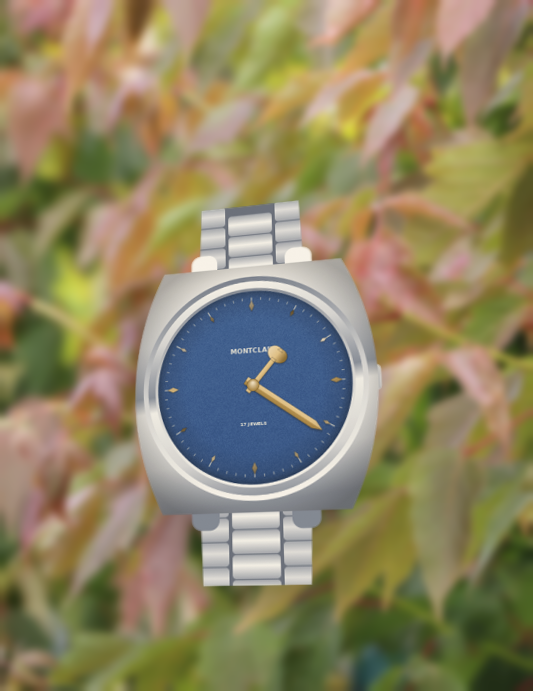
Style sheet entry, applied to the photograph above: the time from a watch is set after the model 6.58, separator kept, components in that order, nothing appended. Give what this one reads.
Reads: 1.21
